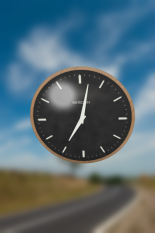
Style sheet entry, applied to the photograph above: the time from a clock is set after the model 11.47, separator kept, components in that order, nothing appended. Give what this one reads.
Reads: 7.02
